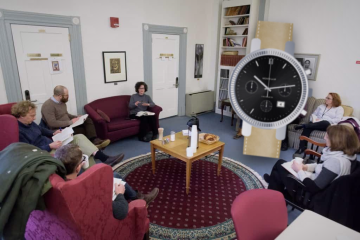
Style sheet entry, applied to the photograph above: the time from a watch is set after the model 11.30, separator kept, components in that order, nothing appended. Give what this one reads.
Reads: 10.13
